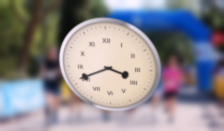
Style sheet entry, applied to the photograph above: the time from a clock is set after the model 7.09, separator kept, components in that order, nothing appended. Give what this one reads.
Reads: 3.41
